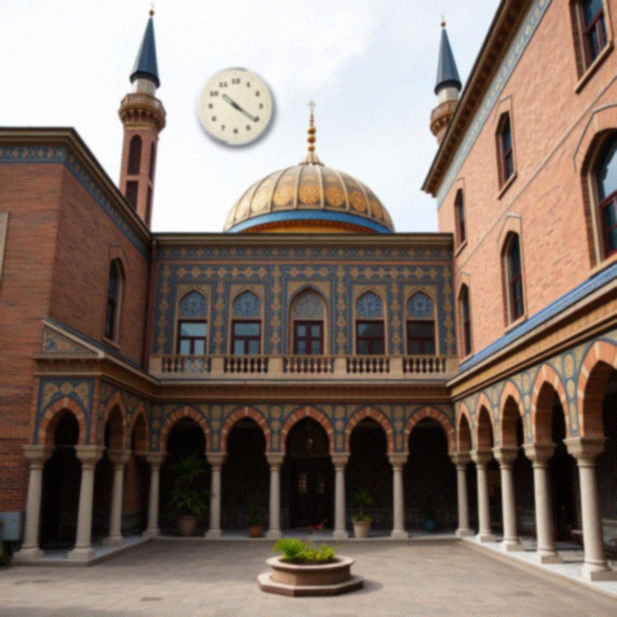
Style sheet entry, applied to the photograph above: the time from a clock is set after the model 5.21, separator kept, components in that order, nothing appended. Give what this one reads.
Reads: 10.21
